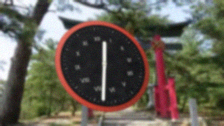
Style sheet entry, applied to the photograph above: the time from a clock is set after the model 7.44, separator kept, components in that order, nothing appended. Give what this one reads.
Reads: 12.33
